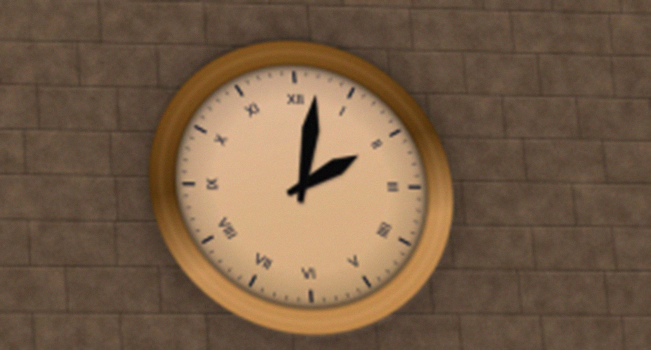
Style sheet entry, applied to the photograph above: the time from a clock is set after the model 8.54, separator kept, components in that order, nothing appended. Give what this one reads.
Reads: 2.02
